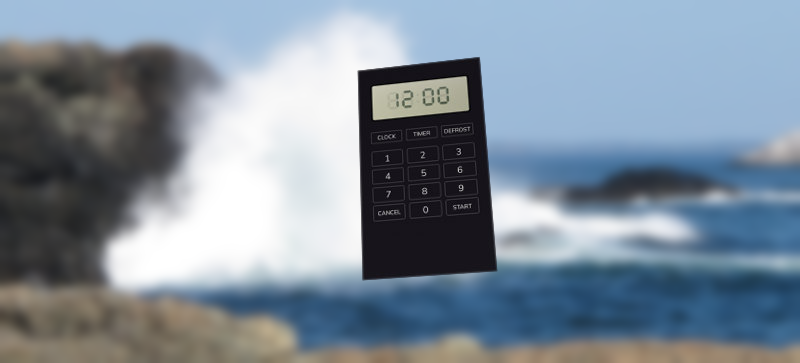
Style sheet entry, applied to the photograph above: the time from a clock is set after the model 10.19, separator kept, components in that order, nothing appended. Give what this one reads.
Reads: 12.00
